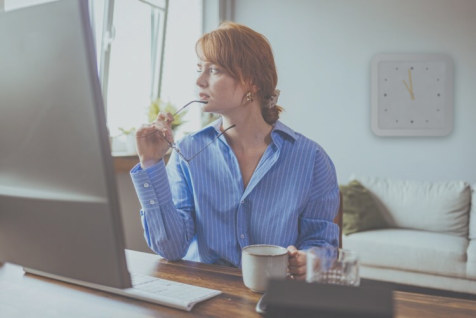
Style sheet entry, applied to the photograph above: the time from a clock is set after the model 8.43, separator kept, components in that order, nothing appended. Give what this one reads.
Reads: 10.59
